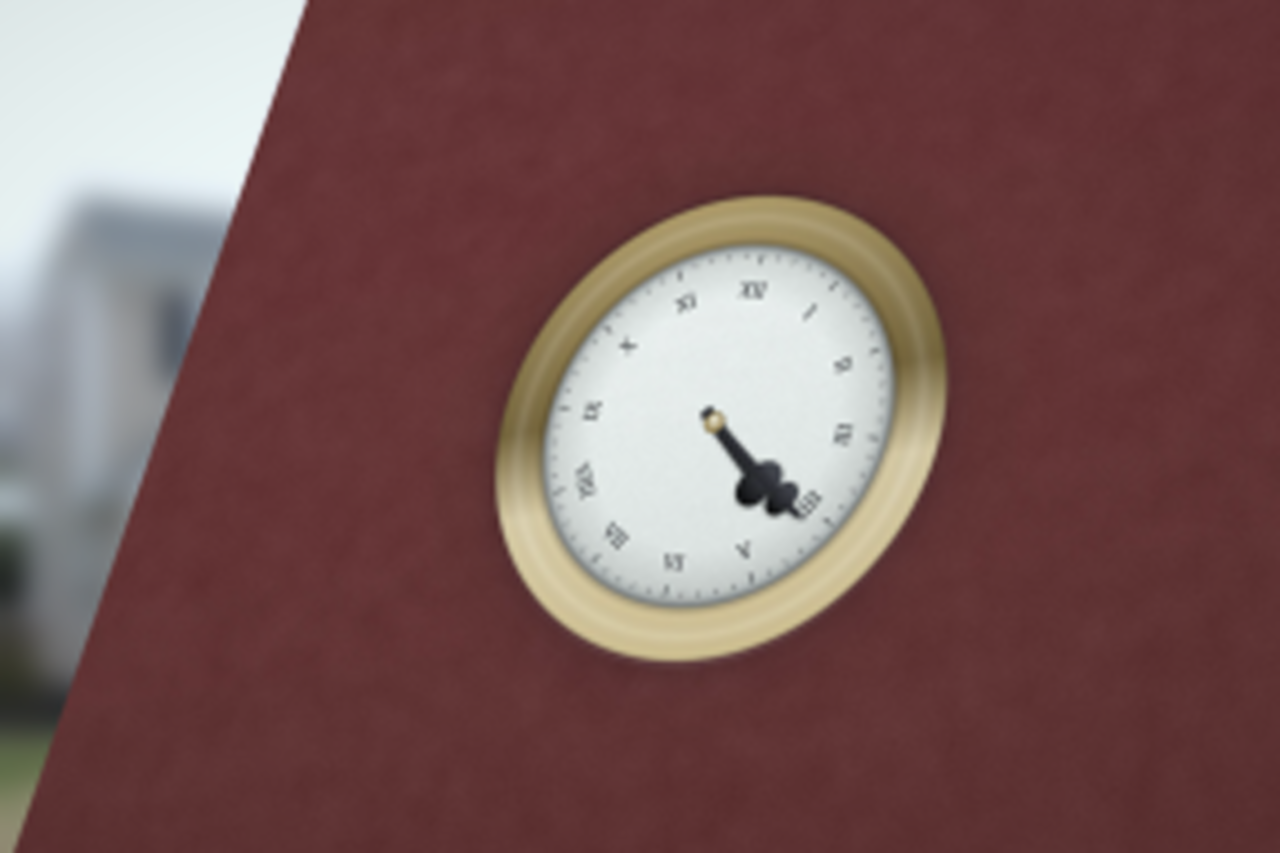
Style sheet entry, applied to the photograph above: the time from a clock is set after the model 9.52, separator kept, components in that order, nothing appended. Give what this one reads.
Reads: 4.21
